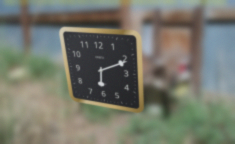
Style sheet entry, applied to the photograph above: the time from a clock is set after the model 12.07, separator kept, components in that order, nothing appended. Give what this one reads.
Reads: 6.11
